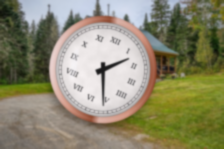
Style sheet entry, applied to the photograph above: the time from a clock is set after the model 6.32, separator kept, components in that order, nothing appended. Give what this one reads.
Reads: 1.26
